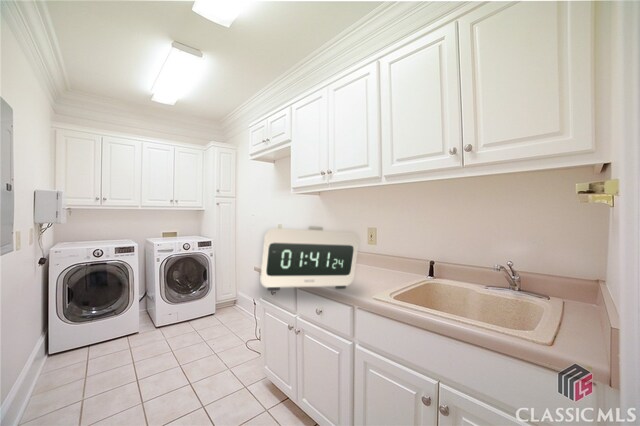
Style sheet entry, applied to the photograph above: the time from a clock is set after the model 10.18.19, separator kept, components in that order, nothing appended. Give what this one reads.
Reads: 1.41.24
